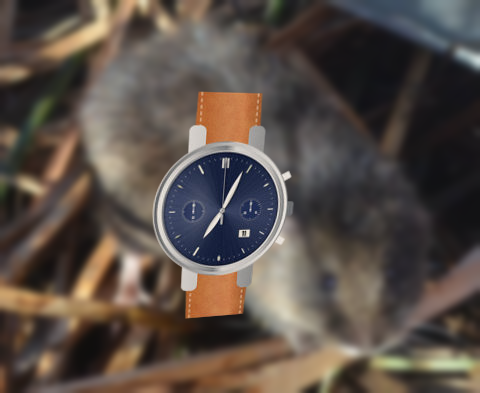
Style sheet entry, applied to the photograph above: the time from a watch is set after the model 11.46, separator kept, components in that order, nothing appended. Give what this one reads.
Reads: 7.04
